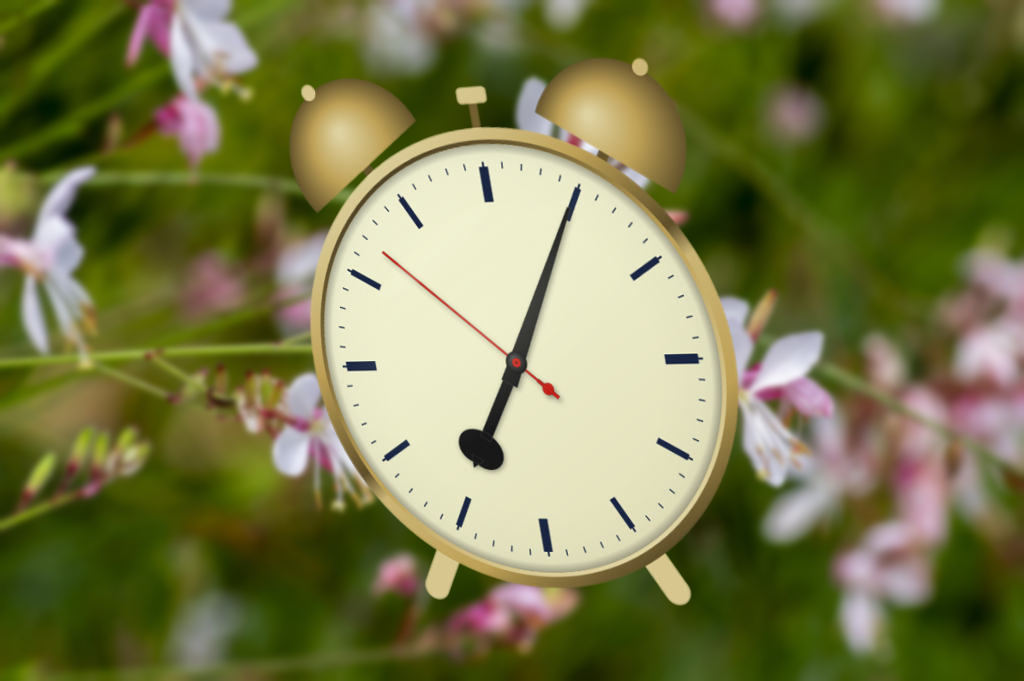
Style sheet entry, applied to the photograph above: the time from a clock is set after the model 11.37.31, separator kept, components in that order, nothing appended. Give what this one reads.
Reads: 7.04.52
